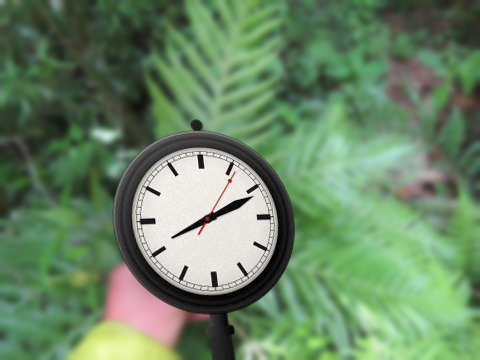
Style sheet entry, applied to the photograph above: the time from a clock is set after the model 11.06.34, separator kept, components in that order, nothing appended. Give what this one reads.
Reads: 8.11.06
